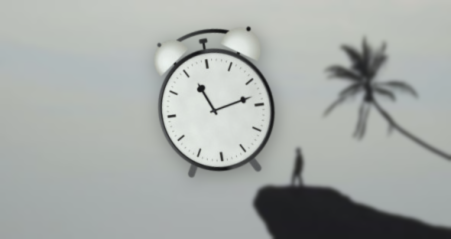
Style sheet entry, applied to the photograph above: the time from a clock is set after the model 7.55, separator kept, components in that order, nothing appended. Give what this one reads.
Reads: 11.13
